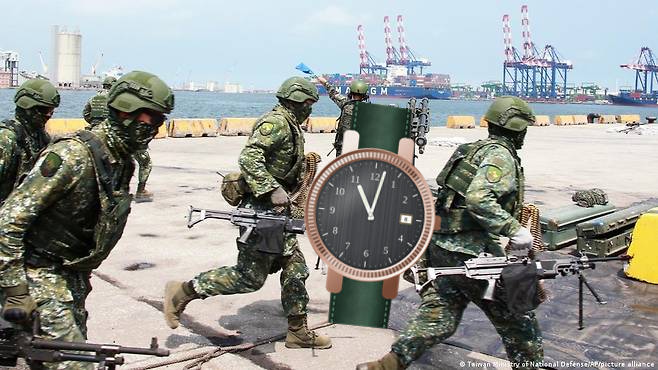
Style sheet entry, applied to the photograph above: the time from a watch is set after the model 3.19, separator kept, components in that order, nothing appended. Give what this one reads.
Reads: 11.02
